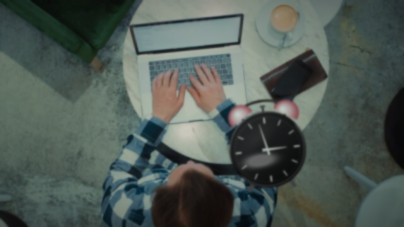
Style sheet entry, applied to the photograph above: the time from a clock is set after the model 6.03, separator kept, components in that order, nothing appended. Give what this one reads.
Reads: 2.58
